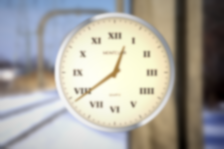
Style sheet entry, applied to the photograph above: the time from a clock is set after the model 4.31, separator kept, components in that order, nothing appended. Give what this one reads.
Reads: 12.39
